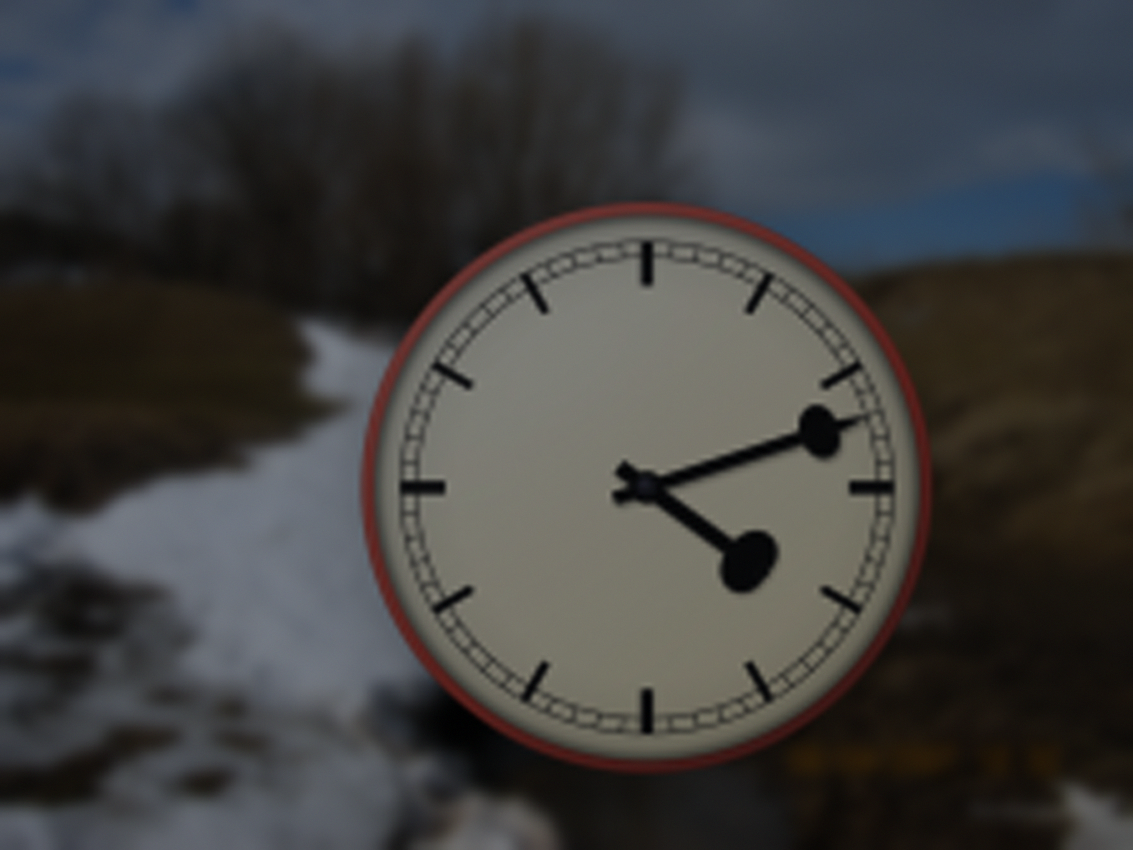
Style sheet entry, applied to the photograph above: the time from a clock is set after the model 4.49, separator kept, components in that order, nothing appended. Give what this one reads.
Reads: 4.12
